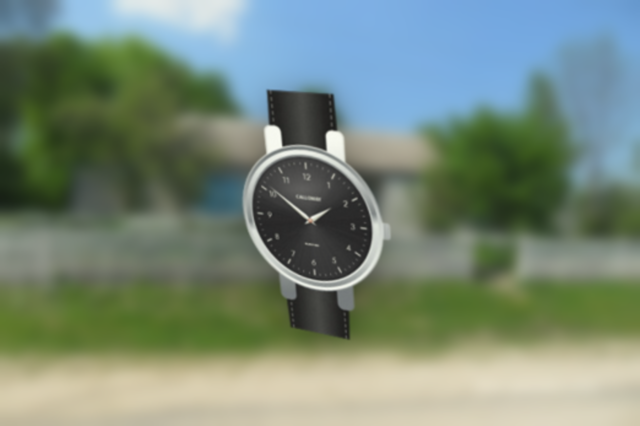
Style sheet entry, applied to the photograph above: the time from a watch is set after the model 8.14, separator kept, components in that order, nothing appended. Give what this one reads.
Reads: 1.51
